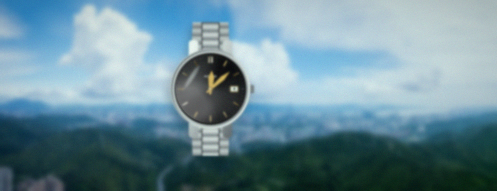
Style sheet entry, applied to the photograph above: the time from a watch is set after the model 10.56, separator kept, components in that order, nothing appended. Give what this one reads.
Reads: 12.08
